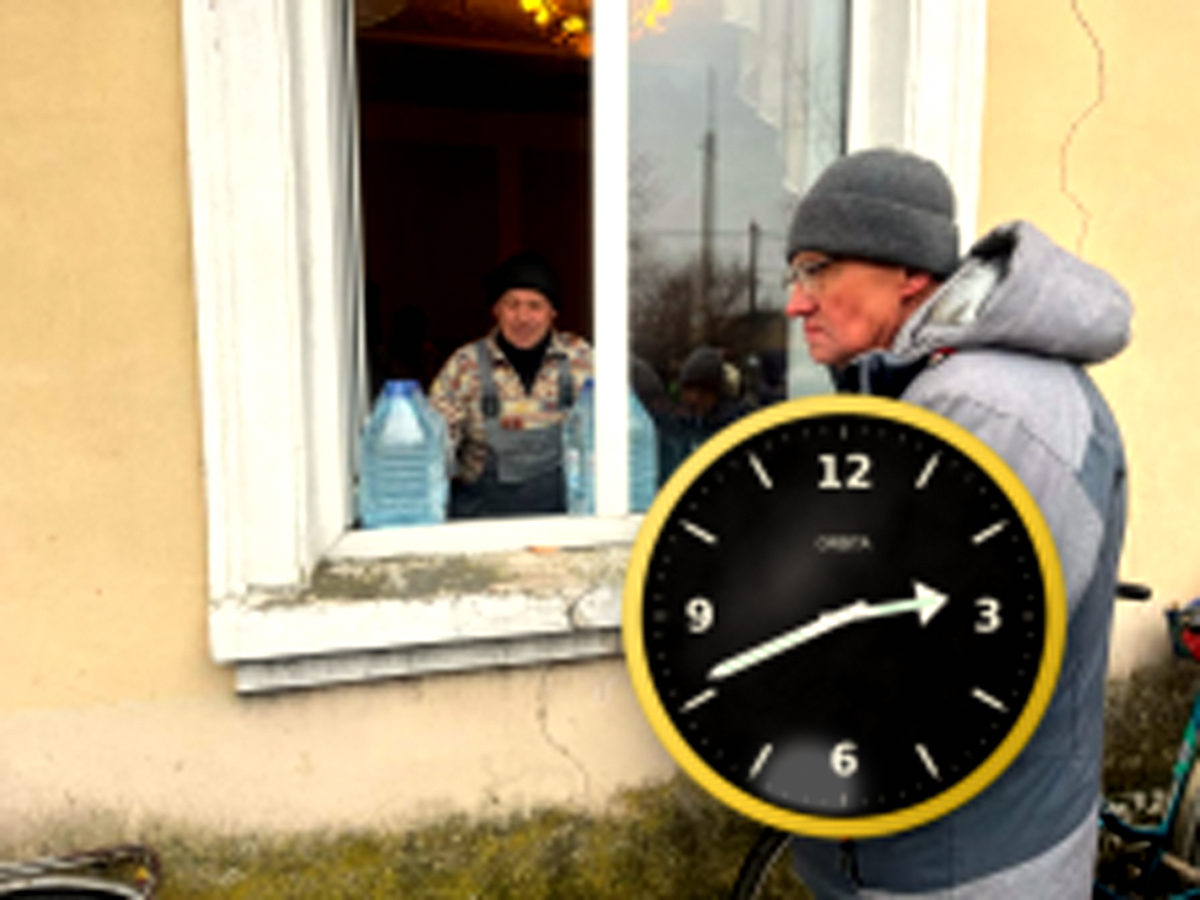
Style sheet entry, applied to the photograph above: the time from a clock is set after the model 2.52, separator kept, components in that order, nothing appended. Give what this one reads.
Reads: 2.41
